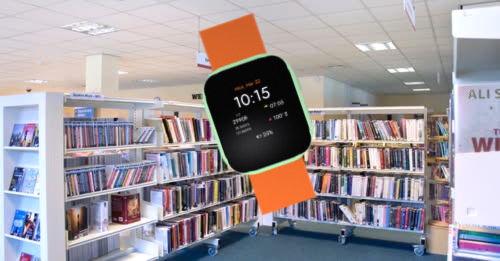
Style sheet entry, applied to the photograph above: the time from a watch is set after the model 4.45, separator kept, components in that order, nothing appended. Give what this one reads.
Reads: 10.15
